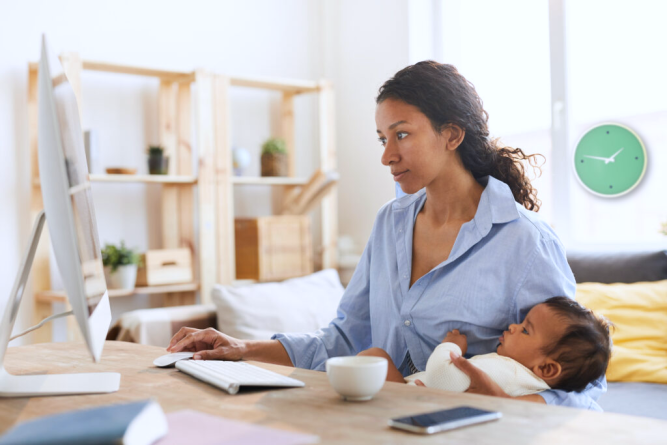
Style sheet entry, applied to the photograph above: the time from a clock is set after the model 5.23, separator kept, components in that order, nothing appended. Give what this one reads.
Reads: 1.47
